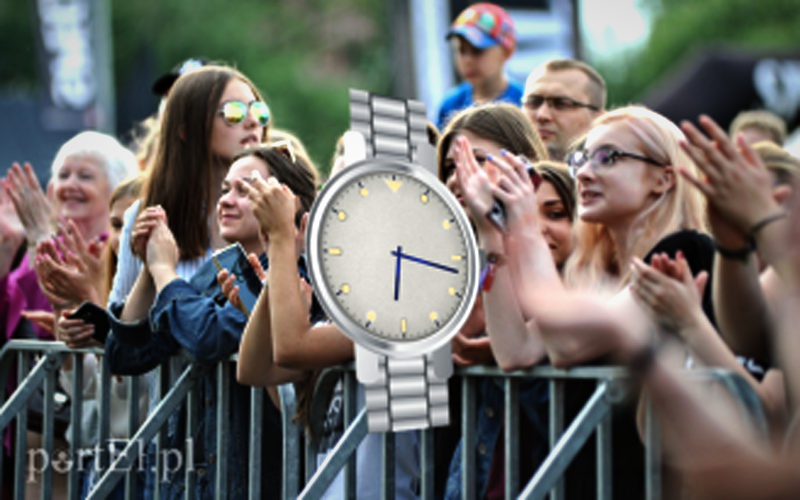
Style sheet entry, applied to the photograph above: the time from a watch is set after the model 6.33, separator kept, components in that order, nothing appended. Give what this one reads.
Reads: 6.17
